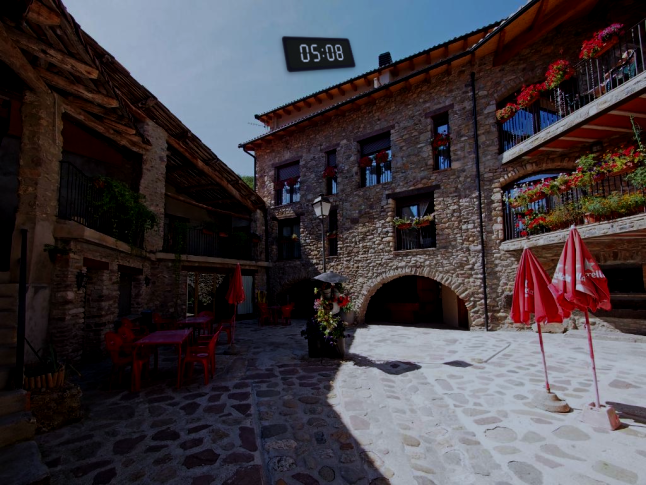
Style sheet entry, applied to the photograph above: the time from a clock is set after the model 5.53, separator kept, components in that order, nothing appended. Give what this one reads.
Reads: 5.08
